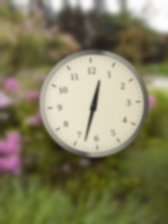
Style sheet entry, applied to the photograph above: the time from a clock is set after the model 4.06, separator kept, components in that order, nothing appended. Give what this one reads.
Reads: 12.33
